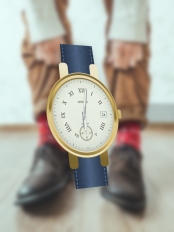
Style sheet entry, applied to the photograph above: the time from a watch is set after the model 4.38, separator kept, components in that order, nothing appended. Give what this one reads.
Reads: 6.02
